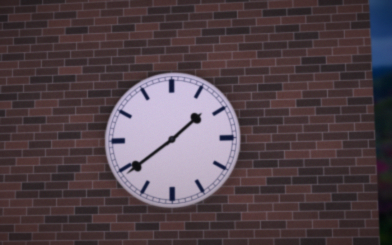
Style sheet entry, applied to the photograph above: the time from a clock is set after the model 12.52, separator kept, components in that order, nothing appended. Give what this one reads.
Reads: 1.39
